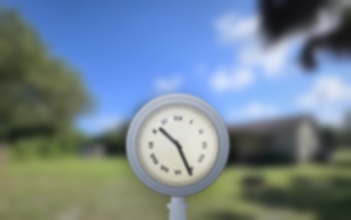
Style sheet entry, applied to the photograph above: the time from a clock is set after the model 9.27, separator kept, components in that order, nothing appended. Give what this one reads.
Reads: 10.26
